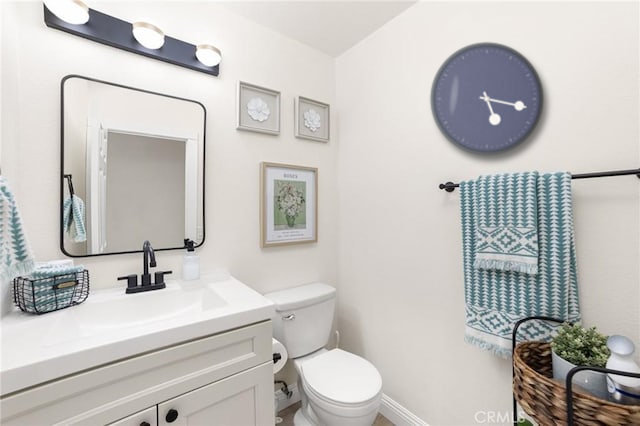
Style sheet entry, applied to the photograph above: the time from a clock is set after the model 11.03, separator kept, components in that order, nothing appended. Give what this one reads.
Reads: 5.17
